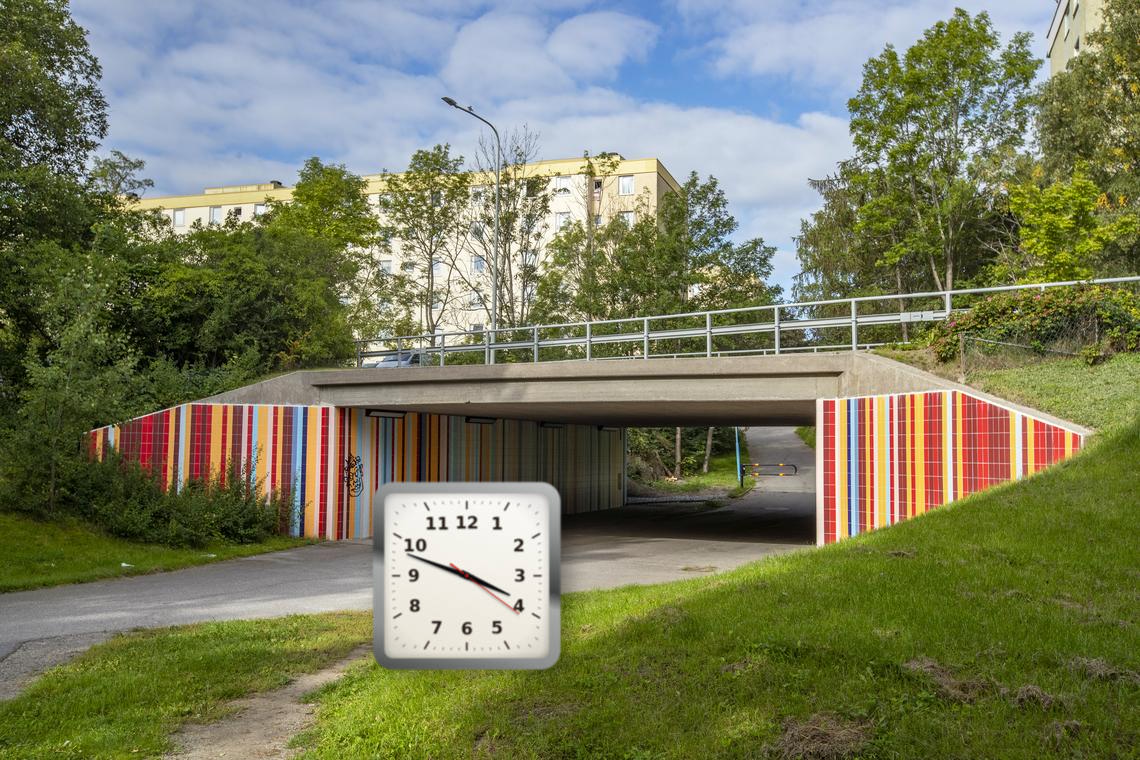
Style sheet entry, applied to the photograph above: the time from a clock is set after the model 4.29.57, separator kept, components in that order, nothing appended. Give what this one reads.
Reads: 3.48.21
